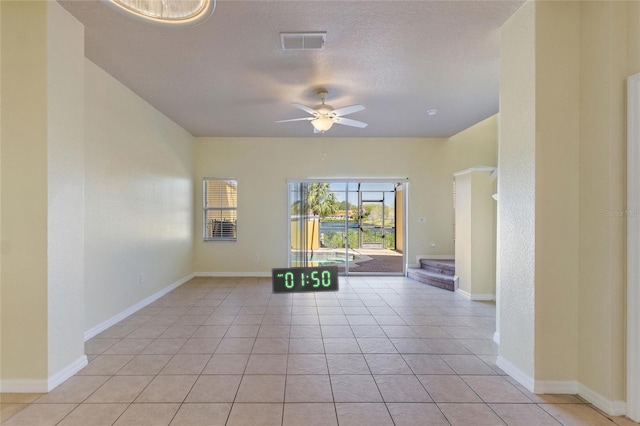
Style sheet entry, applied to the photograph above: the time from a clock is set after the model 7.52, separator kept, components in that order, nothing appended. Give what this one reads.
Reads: 1.50
